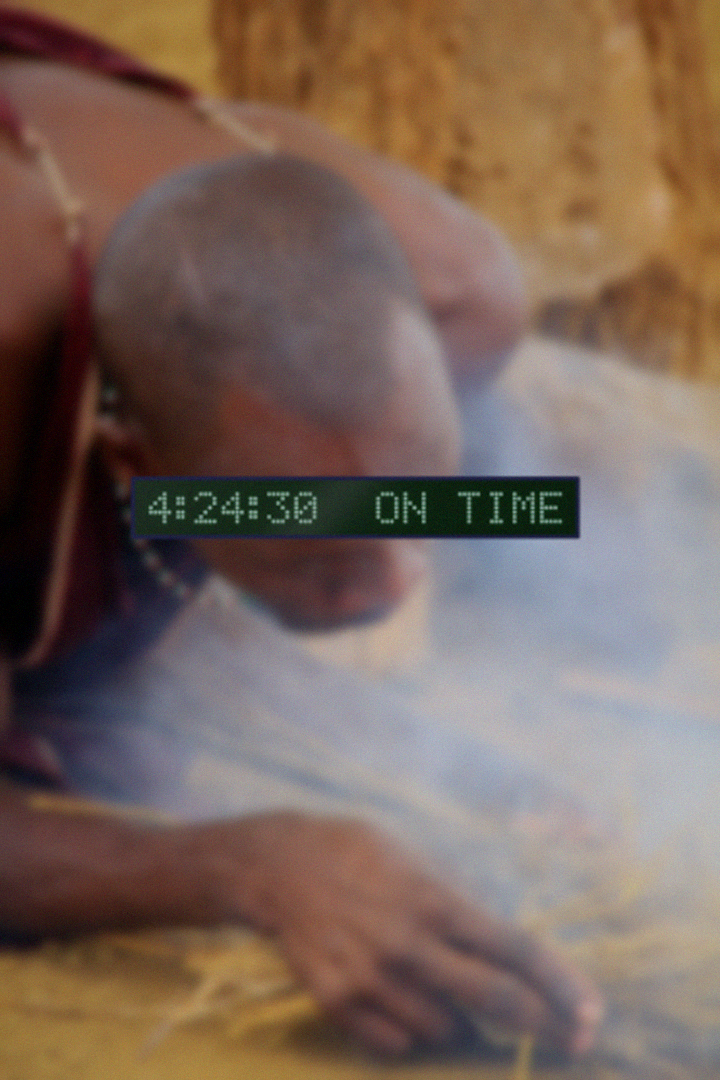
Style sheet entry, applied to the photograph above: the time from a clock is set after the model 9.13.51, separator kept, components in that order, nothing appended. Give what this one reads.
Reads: 4.24.30
